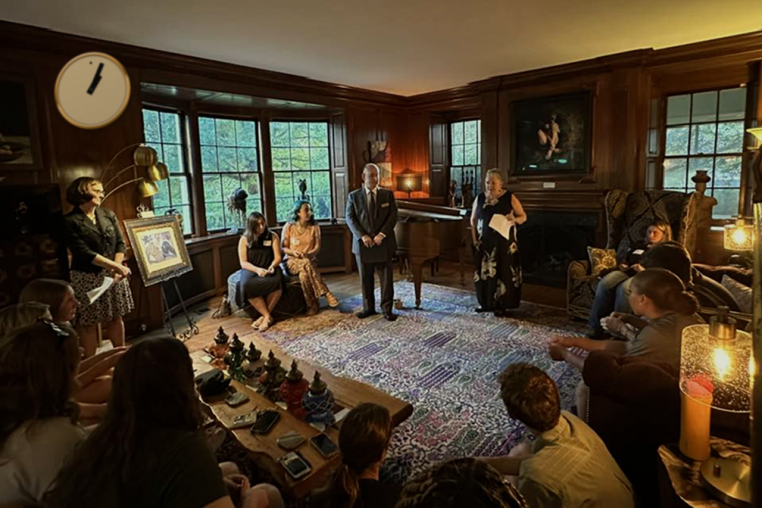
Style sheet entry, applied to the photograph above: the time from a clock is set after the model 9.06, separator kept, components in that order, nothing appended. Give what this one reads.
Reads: 1.04
